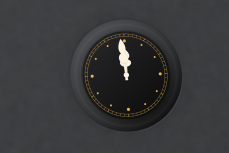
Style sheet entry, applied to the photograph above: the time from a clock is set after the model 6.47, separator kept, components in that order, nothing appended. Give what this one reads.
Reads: 11.59
